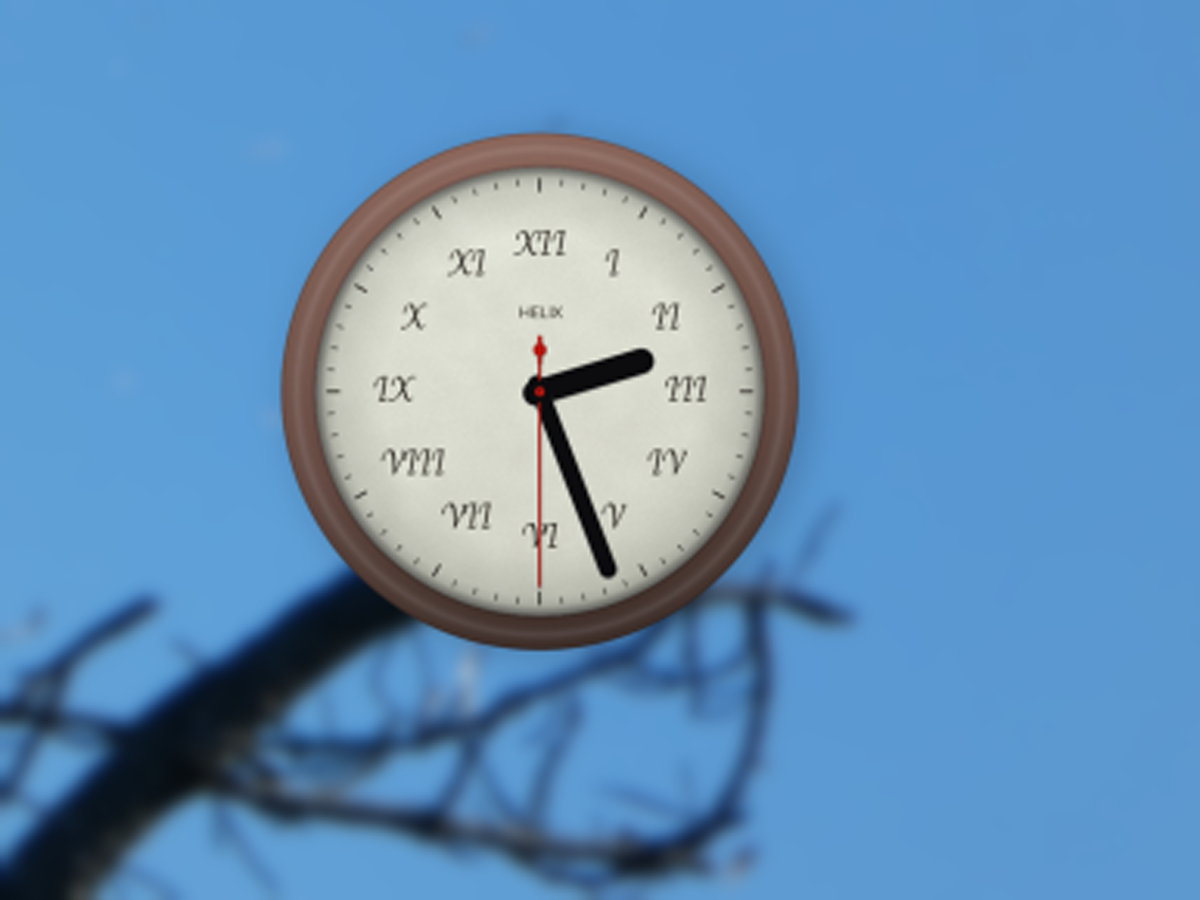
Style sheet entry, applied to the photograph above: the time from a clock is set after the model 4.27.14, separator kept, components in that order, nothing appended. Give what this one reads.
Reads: 2.26.30
